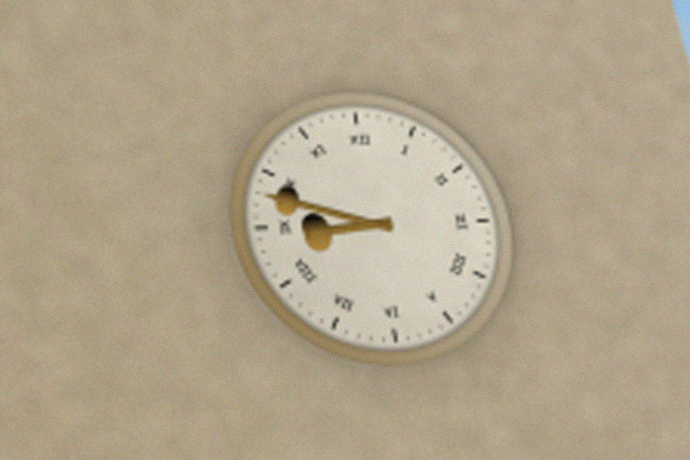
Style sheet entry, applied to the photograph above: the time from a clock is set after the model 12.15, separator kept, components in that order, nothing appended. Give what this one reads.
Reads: 8.48
